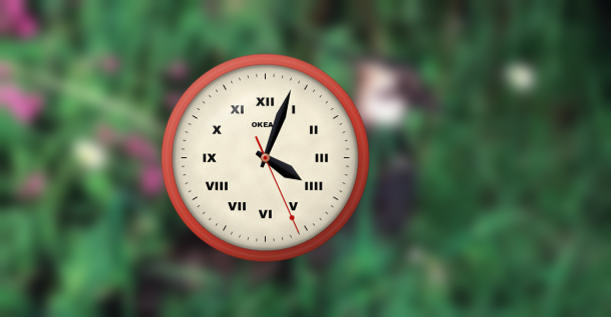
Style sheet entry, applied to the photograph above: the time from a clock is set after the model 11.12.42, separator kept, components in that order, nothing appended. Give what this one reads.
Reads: 4.03.26
